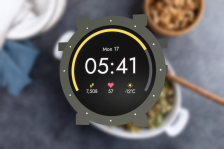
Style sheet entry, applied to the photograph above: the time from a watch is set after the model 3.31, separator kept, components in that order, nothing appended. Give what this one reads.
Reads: 5.41
